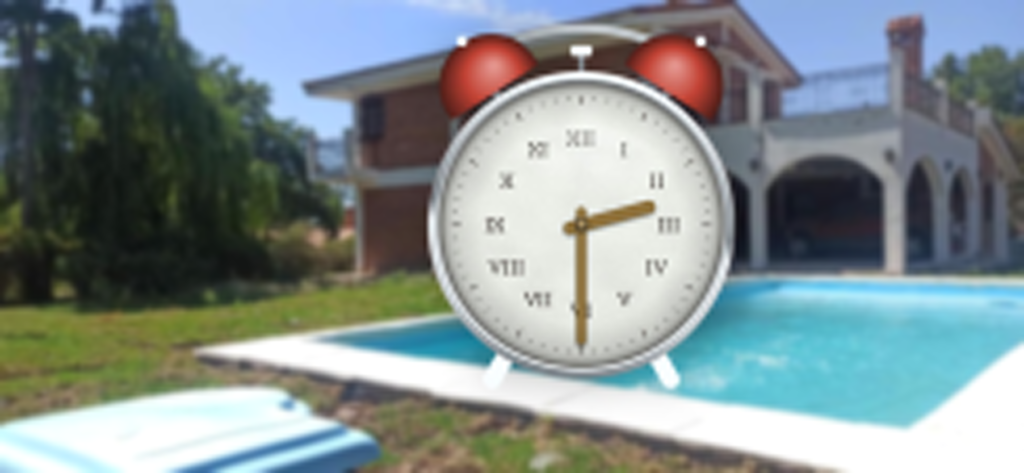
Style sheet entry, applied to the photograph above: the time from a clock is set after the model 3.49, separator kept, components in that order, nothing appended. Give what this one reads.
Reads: 2.30
